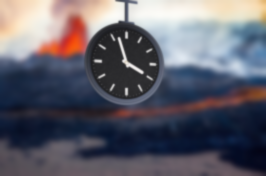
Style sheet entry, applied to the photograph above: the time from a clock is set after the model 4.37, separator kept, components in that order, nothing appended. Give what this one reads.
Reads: 3.57
